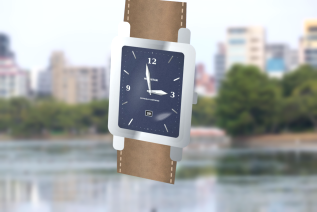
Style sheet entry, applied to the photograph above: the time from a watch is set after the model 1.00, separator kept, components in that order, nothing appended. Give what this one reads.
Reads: 2.58
